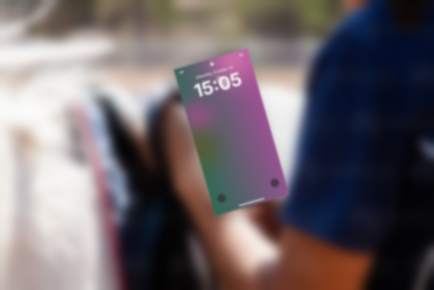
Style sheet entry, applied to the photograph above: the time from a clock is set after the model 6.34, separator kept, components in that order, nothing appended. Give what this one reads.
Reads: 15.05
